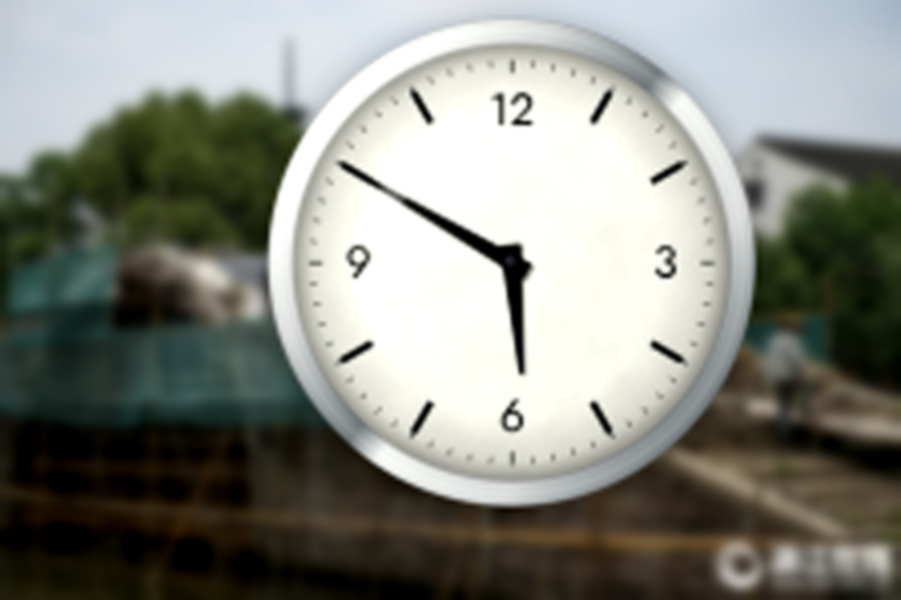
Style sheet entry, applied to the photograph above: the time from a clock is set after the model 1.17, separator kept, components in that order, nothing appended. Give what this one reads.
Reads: 5.50
